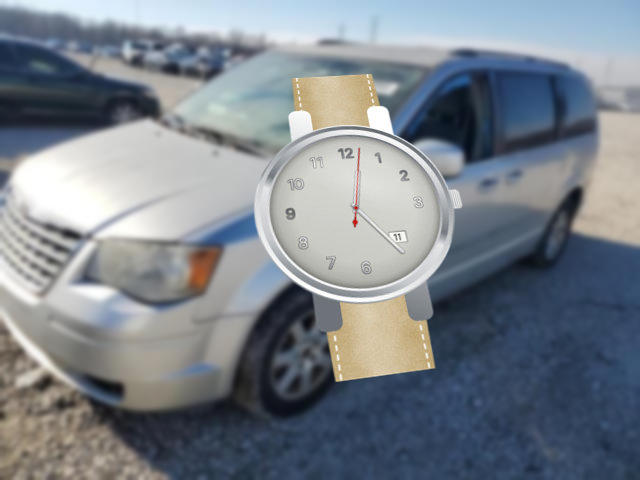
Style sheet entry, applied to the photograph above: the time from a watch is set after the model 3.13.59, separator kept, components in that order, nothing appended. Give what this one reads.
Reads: 12.24.02
